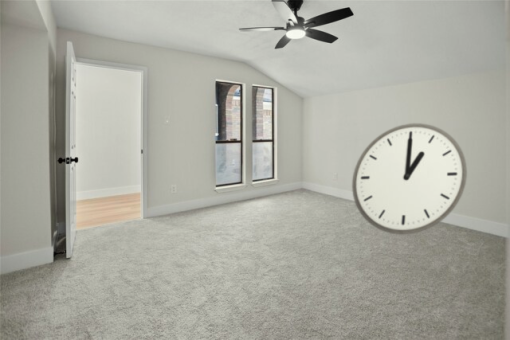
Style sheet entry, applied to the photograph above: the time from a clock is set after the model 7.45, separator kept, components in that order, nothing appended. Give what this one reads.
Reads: 1.00
